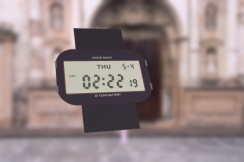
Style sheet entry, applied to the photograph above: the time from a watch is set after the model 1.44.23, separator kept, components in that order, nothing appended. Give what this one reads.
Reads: 2.22.19
